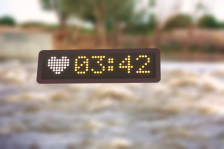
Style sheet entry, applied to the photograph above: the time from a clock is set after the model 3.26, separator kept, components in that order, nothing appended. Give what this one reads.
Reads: 3.42
